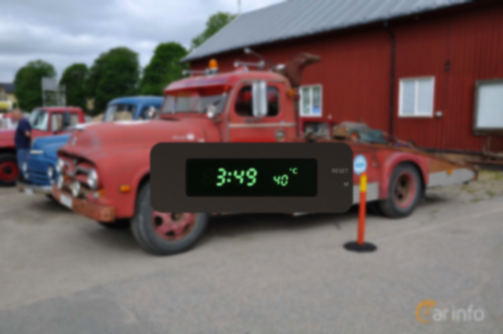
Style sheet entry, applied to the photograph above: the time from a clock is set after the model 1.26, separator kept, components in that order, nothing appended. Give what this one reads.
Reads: 3.49
